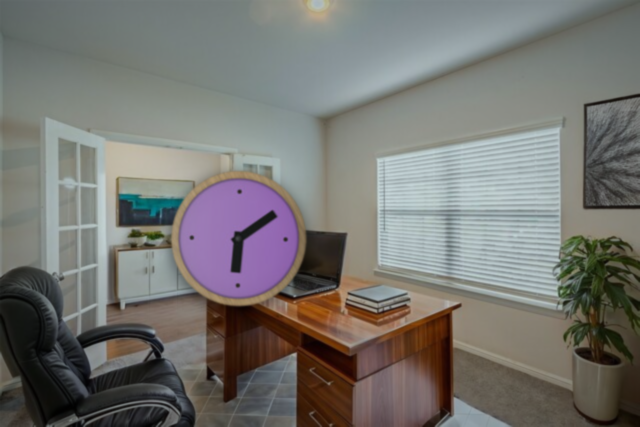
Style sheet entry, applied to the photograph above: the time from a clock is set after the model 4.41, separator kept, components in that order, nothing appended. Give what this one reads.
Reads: 6.09
